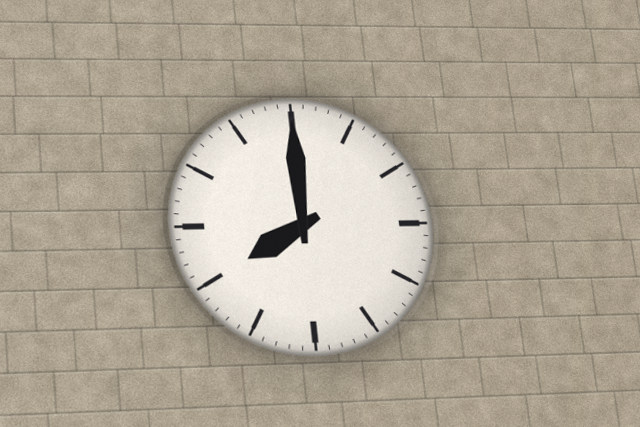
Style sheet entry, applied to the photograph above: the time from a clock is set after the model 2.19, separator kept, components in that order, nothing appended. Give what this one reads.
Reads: 8.00
